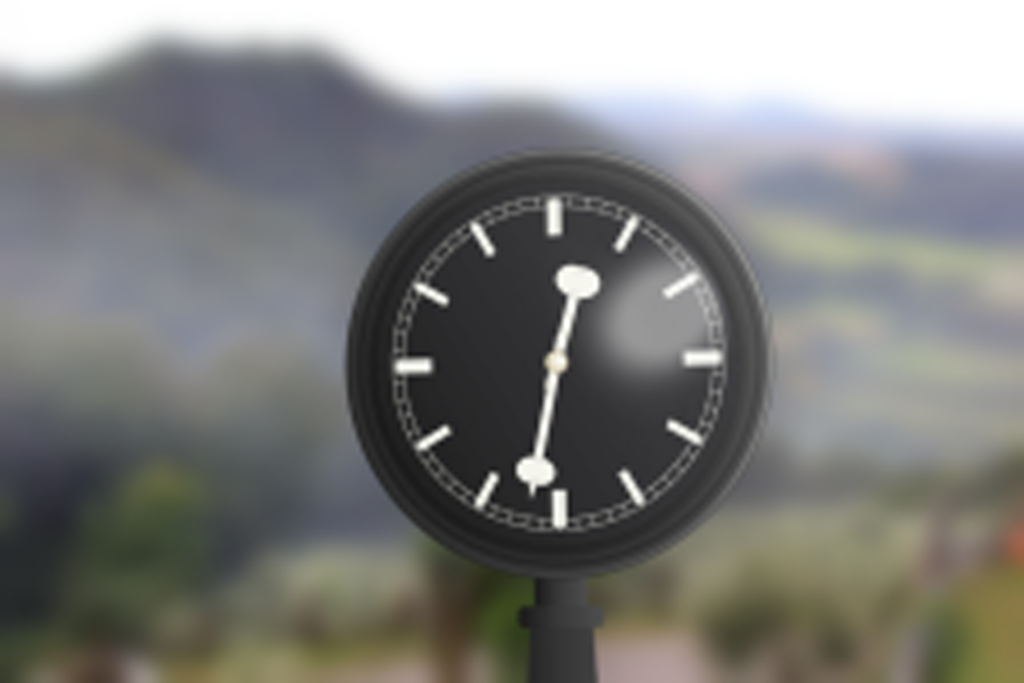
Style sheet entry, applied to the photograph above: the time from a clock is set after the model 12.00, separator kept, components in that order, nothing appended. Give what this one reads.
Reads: 12.32
